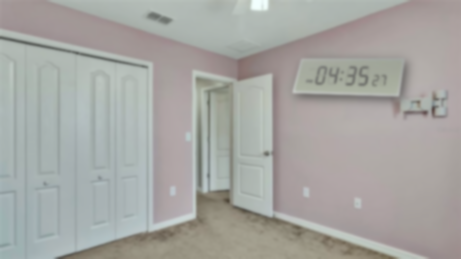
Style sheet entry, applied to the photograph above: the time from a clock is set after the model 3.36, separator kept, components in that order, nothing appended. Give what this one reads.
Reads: 4.35
